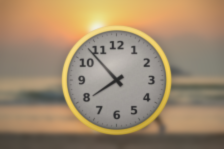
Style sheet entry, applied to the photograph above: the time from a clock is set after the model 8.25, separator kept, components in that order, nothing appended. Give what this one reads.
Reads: 7.53
